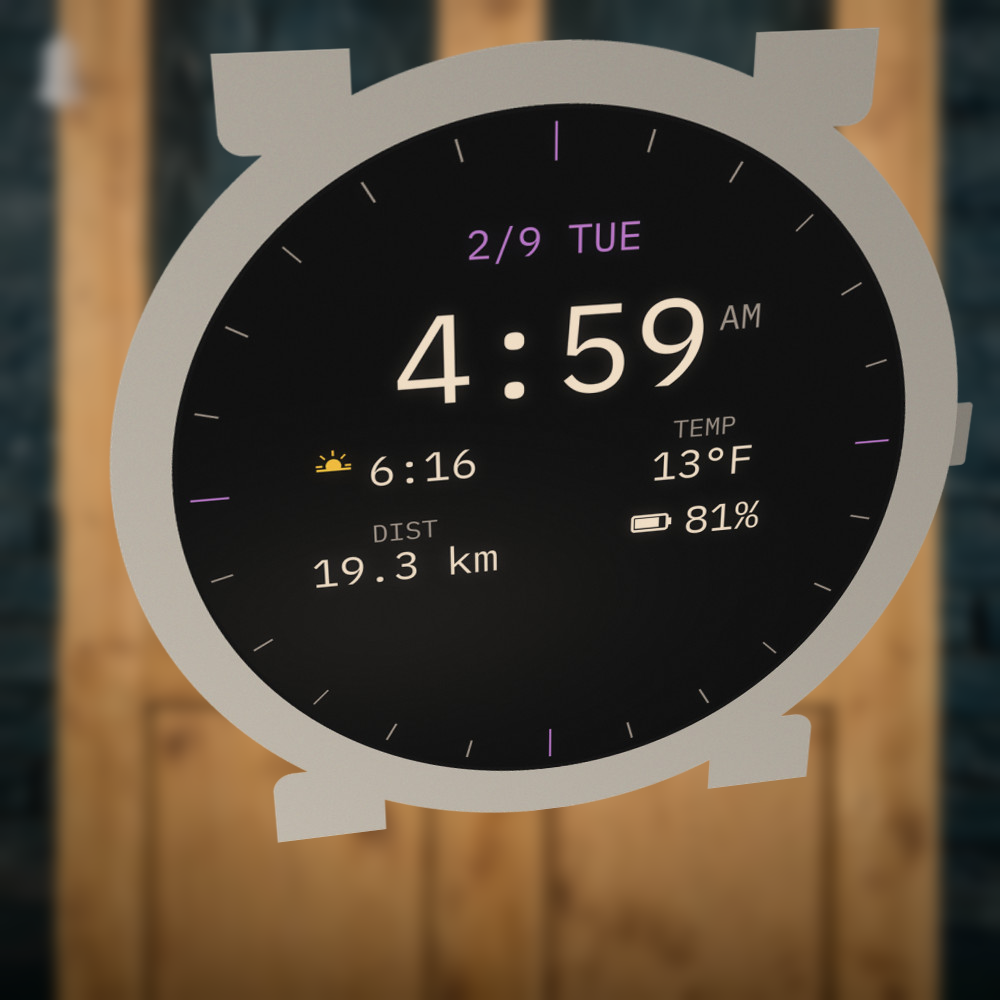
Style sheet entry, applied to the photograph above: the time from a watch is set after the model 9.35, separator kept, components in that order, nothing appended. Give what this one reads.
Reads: 4.59
